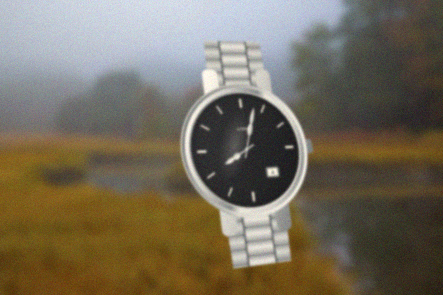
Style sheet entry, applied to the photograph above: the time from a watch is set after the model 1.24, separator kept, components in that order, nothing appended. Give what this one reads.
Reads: 8.03
